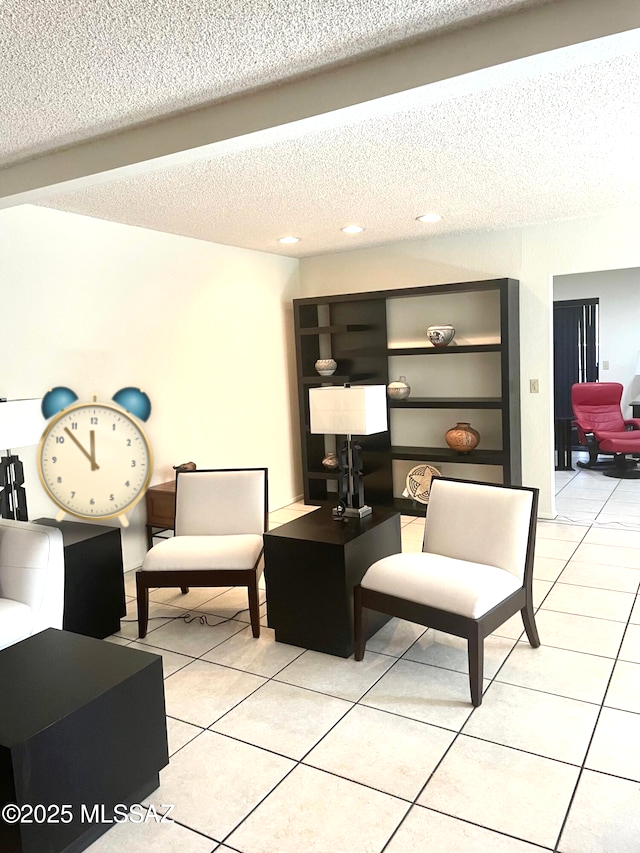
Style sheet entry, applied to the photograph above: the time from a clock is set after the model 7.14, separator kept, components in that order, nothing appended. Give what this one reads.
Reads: 11.53
